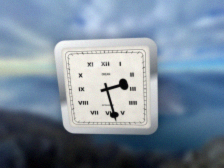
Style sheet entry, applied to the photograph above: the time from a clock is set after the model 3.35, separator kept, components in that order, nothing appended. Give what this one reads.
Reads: 2.28
